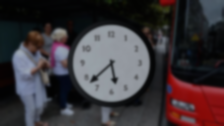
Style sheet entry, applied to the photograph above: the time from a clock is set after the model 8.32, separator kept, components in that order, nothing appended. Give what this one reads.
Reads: 5.38
